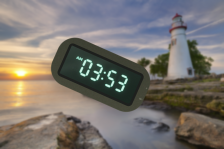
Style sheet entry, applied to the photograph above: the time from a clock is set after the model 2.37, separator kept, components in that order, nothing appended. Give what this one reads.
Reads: 3.53
